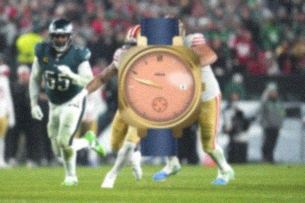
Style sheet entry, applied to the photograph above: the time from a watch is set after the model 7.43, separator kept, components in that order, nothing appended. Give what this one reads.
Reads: 9.48
